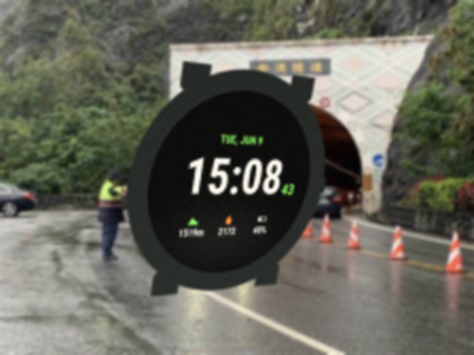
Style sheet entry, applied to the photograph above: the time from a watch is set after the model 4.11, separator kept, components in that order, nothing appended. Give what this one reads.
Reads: 15.08
